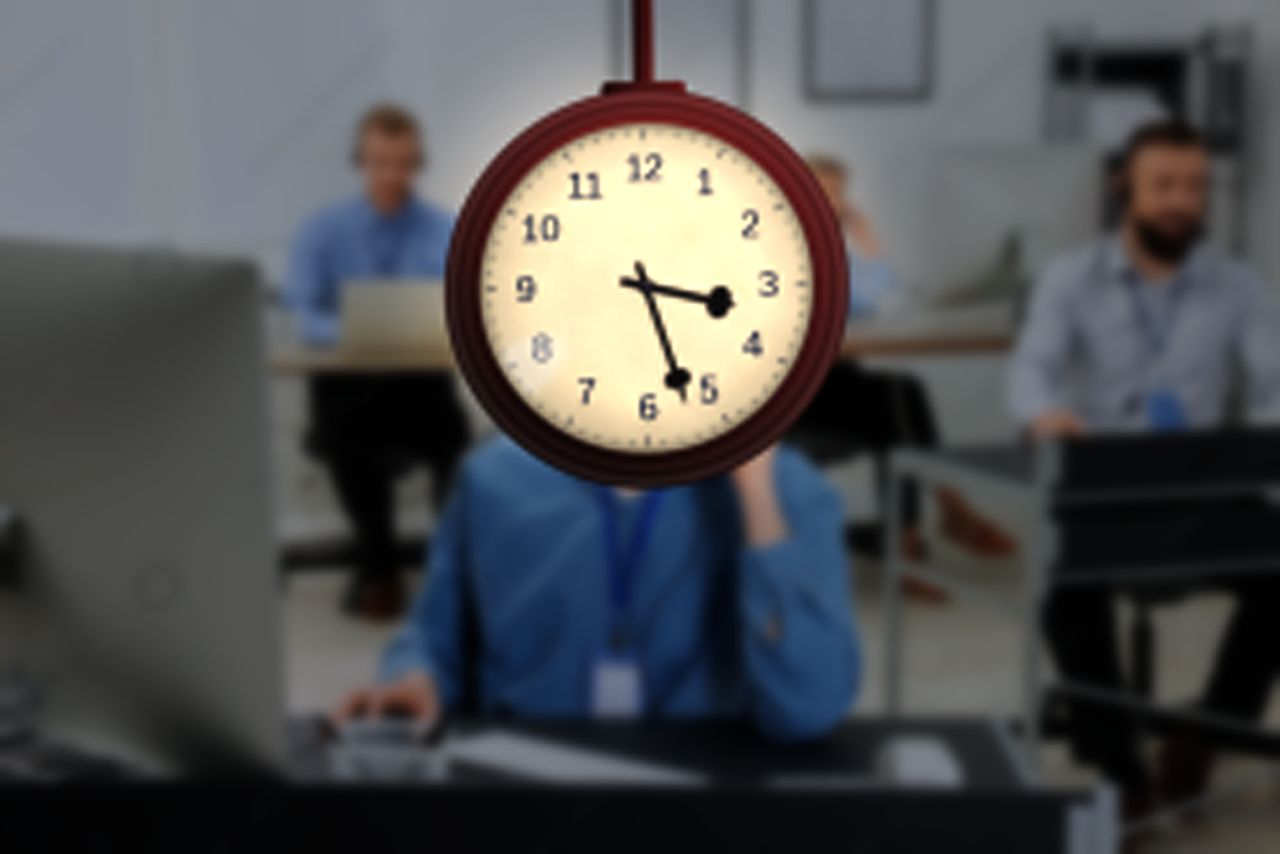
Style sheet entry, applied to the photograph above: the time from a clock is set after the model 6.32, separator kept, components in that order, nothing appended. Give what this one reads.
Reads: 3.27
